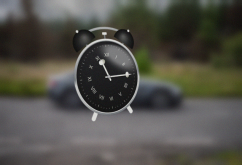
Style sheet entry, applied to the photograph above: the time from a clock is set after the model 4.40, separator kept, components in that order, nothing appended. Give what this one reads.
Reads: 11.15
